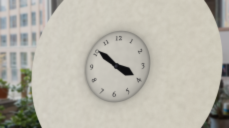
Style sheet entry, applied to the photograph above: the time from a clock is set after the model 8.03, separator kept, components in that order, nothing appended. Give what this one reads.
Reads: 3.51
